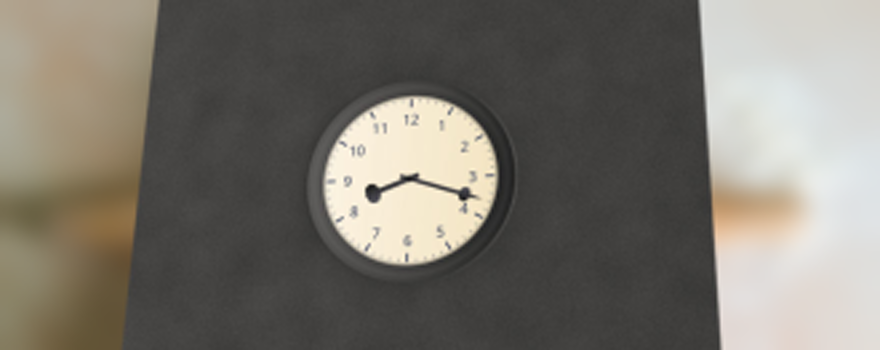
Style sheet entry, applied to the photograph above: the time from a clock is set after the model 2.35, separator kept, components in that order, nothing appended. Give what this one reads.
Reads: 8.18
